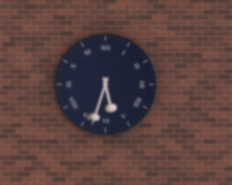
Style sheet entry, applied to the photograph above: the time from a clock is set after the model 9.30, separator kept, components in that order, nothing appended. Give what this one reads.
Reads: 5.33
